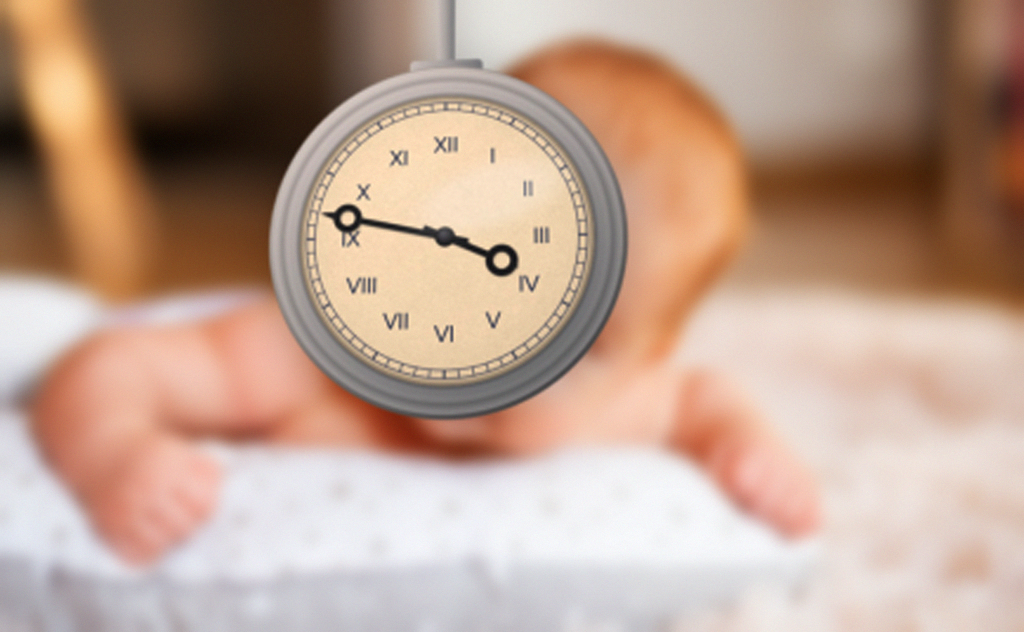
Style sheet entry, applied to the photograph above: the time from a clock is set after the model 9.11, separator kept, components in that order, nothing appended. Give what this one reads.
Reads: 3.47
